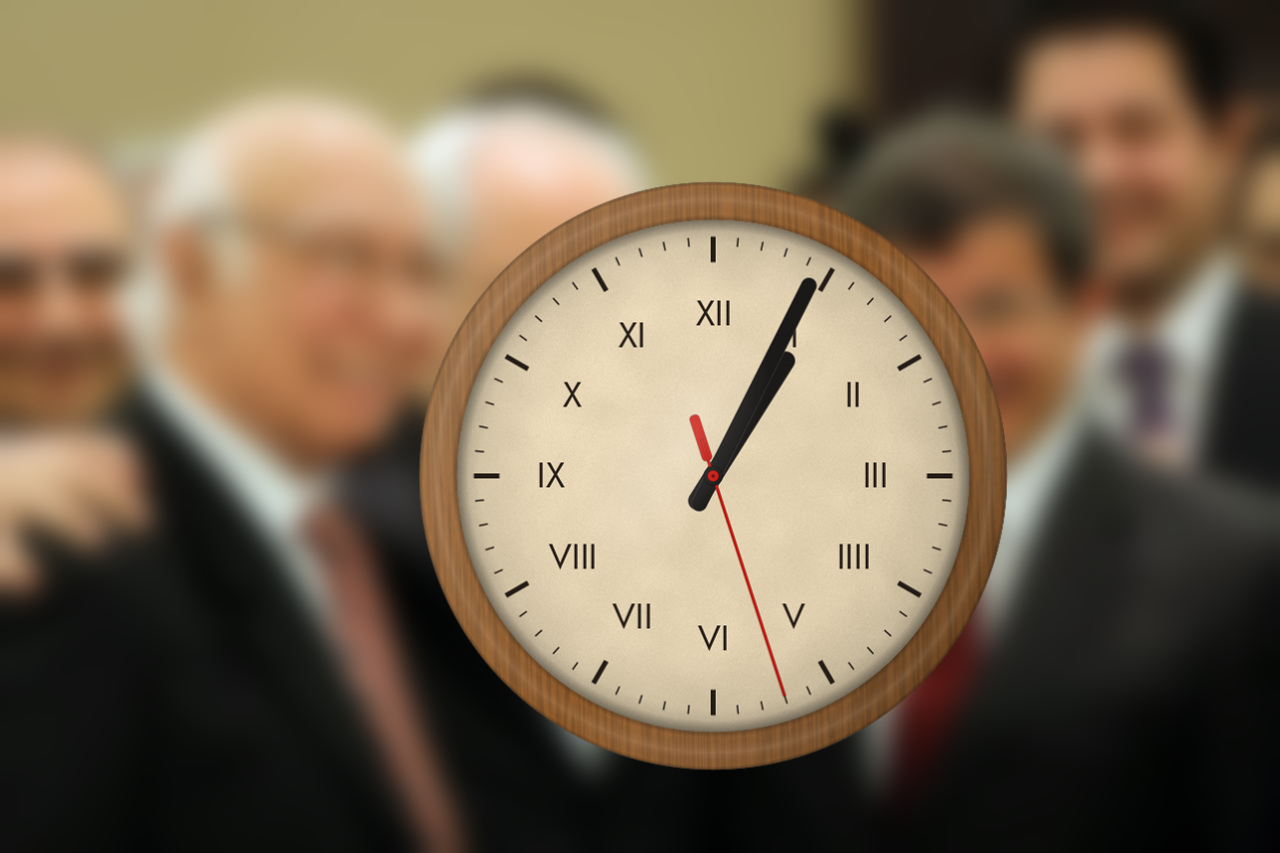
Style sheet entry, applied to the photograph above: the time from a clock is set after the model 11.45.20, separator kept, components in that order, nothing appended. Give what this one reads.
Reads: 1.04.27
